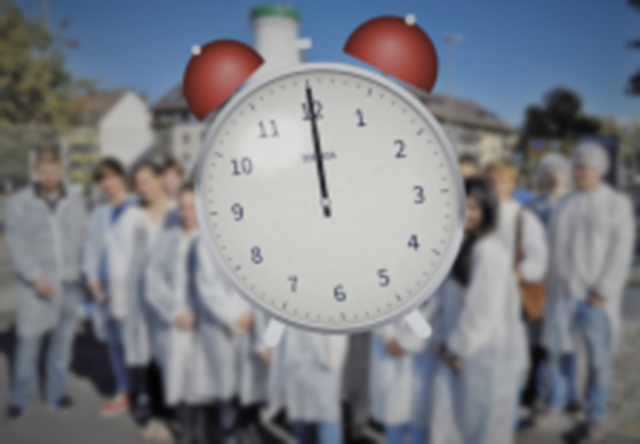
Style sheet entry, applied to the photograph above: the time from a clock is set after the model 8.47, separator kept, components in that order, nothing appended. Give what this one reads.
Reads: 12.00
